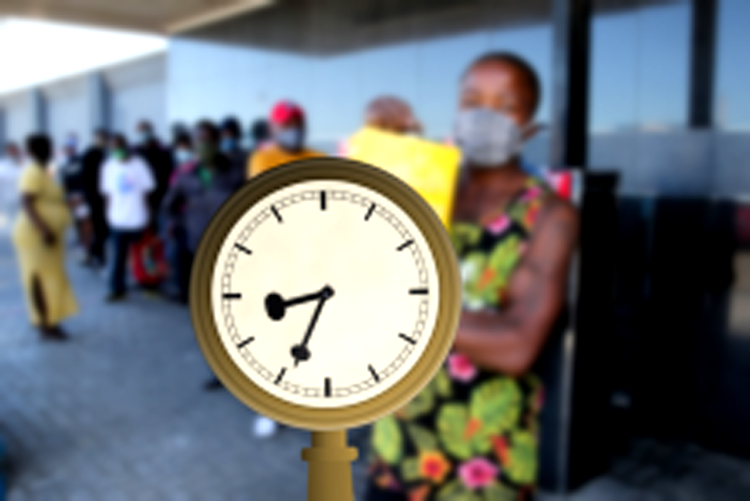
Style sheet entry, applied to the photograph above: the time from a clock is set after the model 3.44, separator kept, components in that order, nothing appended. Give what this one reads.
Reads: 8.34
